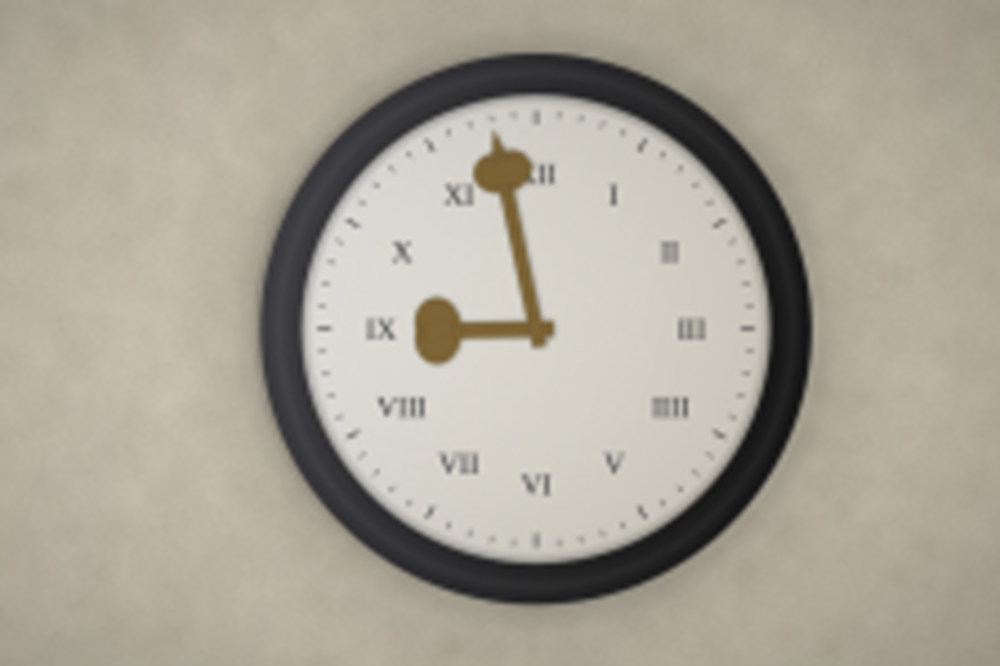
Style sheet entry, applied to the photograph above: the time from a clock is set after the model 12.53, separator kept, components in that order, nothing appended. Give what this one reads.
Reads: 8.58
